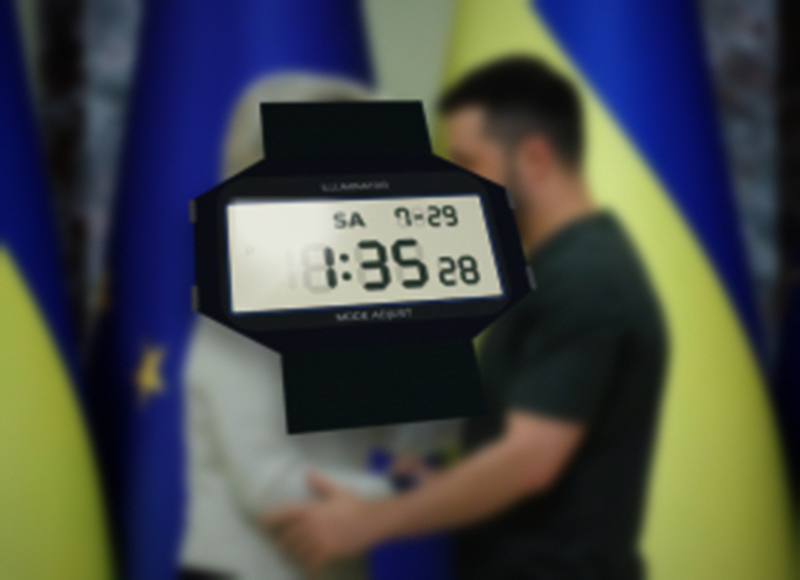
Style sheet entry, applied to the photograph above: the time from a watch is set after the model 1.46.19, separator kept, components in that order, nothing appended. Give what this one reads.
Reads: 1.35.28
